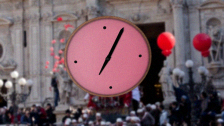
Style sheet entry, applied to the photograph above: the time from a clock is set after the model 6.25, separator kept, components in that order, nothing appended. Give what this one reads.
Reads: 7.05
